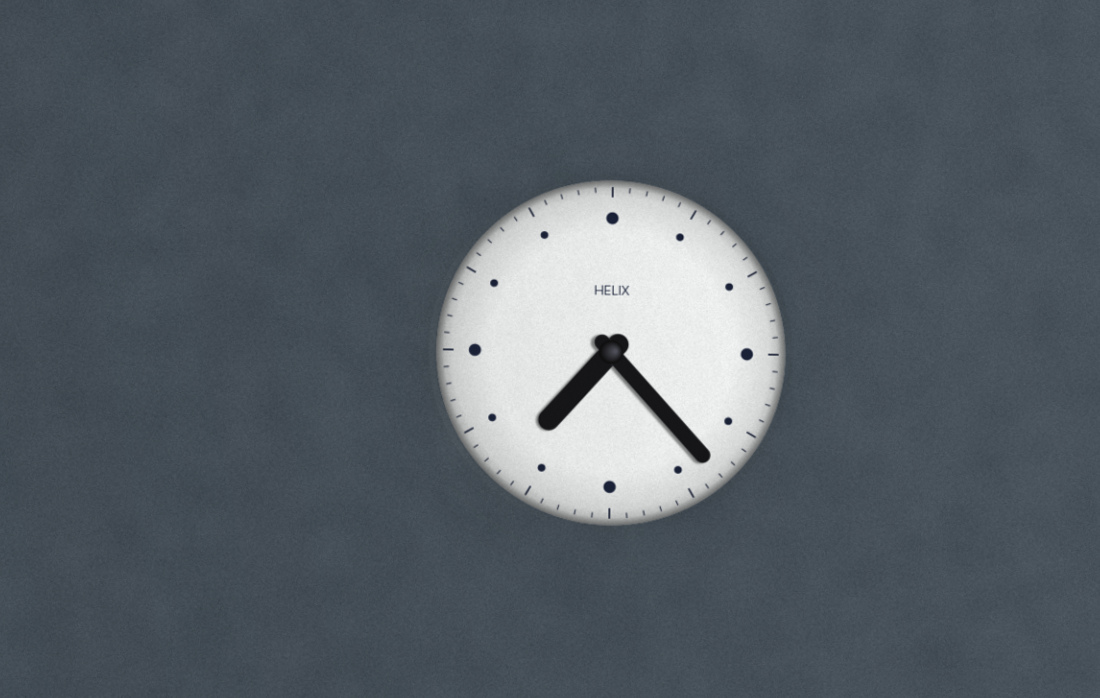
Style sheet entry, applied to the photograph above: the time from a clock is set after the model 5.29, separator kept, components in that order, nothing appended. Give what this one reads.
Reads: 7.23
